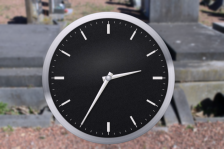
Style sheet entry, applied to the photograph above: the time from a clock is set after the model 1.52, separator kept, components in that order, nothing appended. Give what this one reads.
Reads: 2.35
